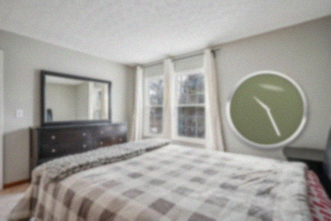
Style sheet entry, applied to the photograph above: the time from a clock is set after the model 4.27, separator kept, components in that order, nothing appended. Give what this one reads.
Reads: 10.26
